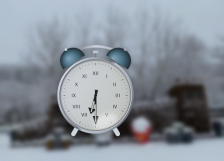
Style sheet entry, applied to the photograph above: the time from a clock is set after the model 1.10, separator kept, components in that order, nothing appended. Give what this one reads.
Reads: 6.30
